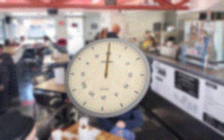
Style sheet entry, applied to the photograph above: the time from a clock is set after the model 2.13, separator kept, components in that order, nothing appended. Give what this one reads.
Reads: 12.00
